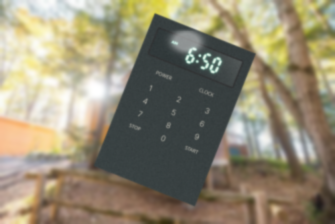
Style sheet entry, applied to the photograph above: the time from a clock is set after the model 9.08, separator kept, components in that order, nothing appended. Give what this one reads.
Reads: 6.50
